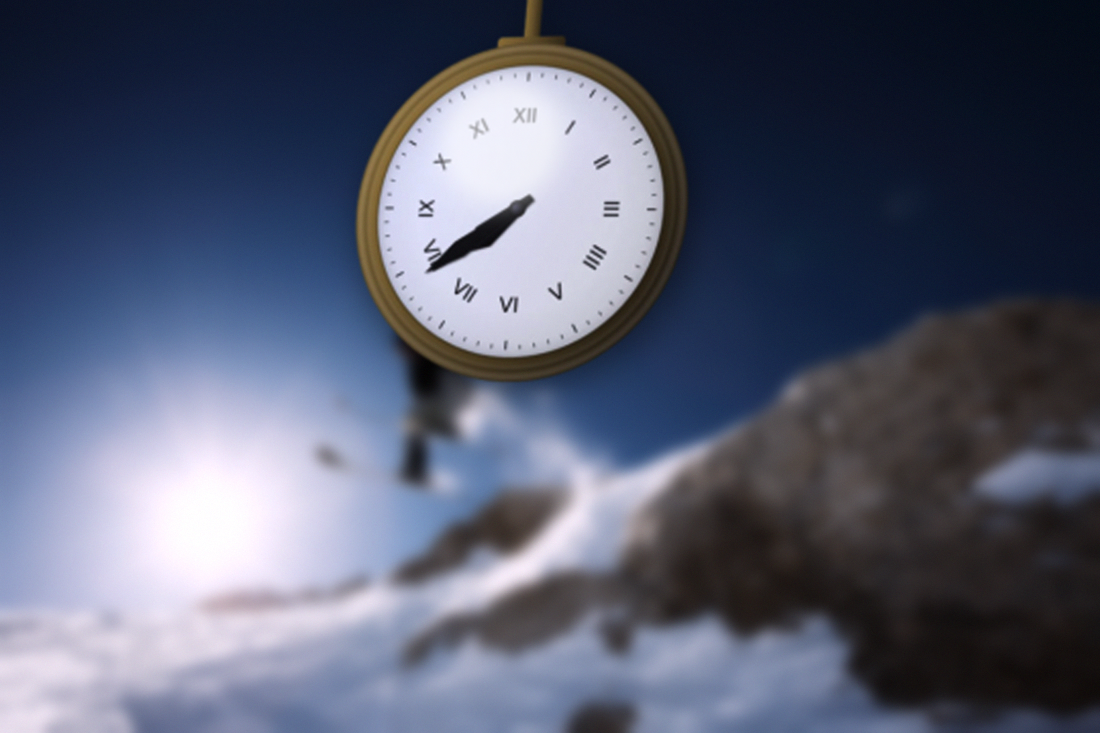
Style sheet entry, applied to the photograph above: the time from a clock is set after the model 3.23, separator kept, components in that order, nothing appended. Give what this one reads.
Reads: 7.39
